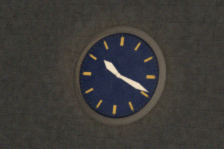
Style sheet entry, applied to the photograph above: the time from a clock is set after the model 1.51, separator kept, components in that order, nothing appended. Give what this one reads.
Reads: 10.19
